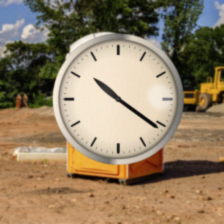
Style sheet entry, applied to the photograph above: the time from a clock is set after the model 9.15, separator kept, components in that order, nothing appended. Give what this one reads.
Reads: 10.21
